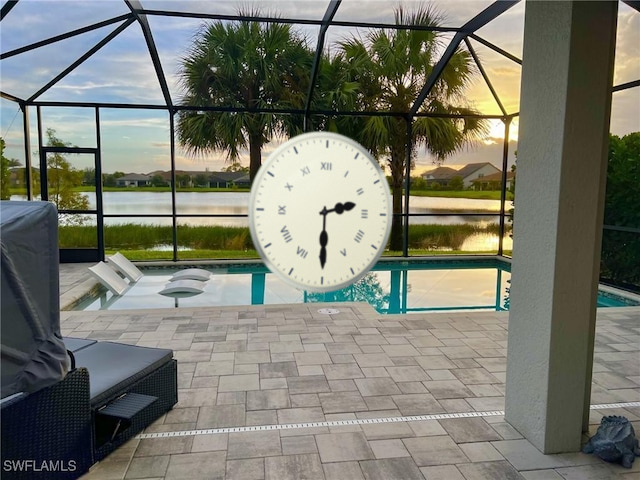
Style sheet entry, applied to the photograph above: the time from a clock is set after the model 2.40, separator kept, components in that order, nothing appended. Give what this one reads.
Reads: 2.30
